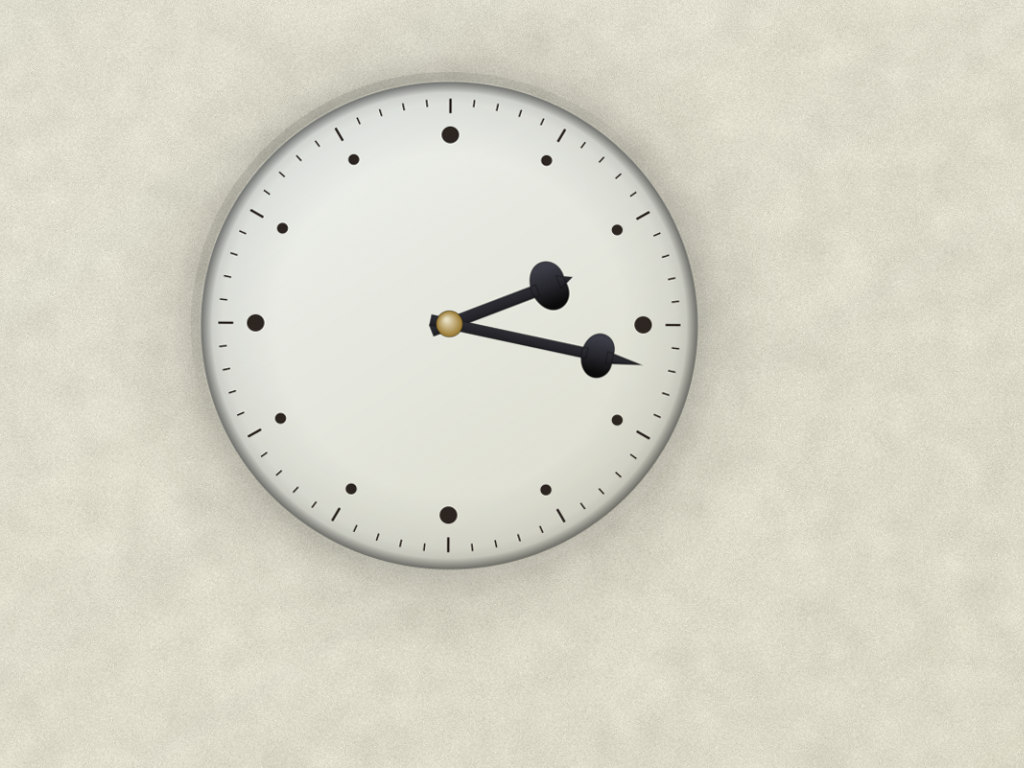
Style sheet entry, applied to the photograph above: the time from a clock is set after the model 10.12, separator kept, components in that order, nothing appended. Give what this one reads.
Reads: 2.17
